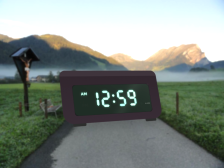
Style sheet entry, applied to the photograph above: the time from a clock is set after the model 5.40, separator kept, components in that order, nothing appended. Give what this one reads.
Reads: 12.59
